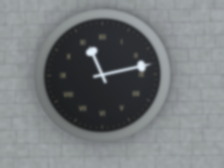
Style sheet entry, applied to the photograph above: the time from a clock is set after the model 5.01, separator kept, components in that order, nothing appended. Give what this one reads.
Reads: 11.13
